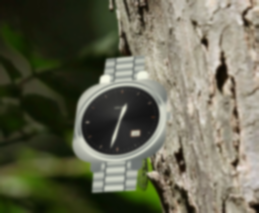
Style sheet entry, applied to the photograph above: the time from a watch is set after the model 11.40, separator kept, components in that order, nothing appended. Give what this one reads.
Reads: 12.32
